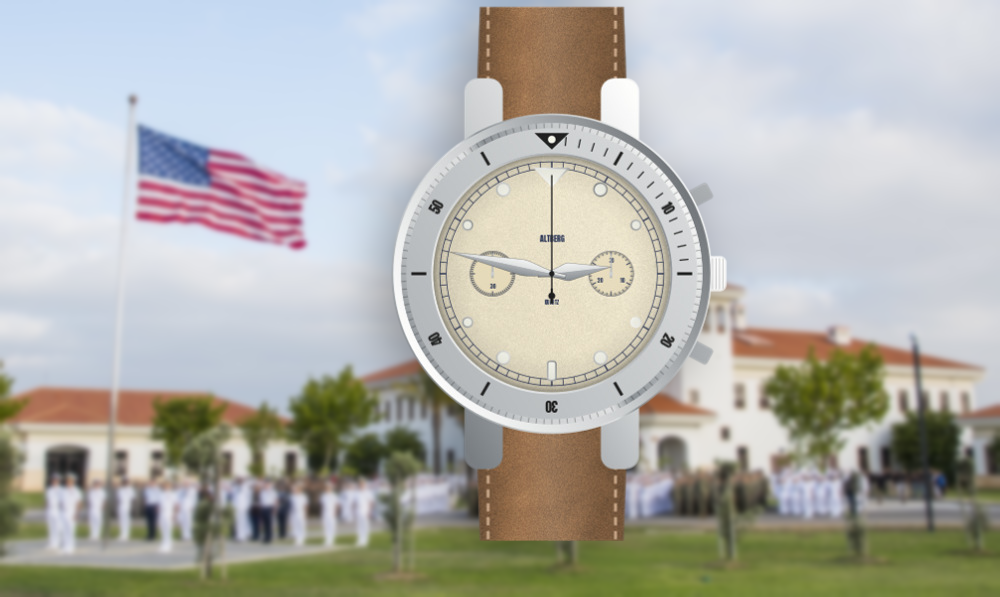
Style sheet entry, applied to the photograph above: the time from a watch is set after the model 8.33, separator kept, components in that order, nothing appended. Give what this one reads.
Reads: 2.47
